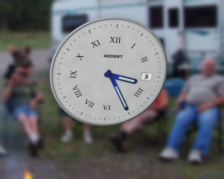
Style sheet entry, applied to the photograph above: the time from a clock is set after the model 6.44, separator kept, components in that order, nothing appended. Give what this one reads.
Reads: 3.25
